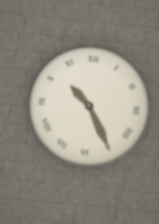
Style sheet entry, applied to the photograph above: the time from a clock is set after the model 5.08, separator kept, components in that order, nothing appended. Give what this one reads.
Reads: 10.25
